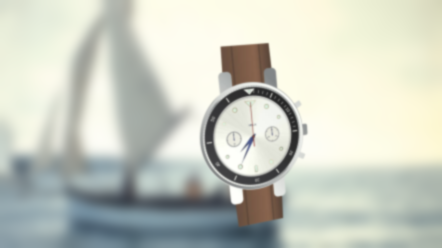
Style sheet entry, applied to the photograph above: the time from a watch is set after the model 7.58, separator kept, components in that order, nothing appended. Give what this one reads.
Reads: 7.35
